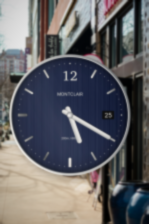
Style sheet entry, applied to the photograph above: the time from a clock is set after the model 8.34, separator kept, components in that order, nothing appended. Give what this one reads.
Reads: 5.20
